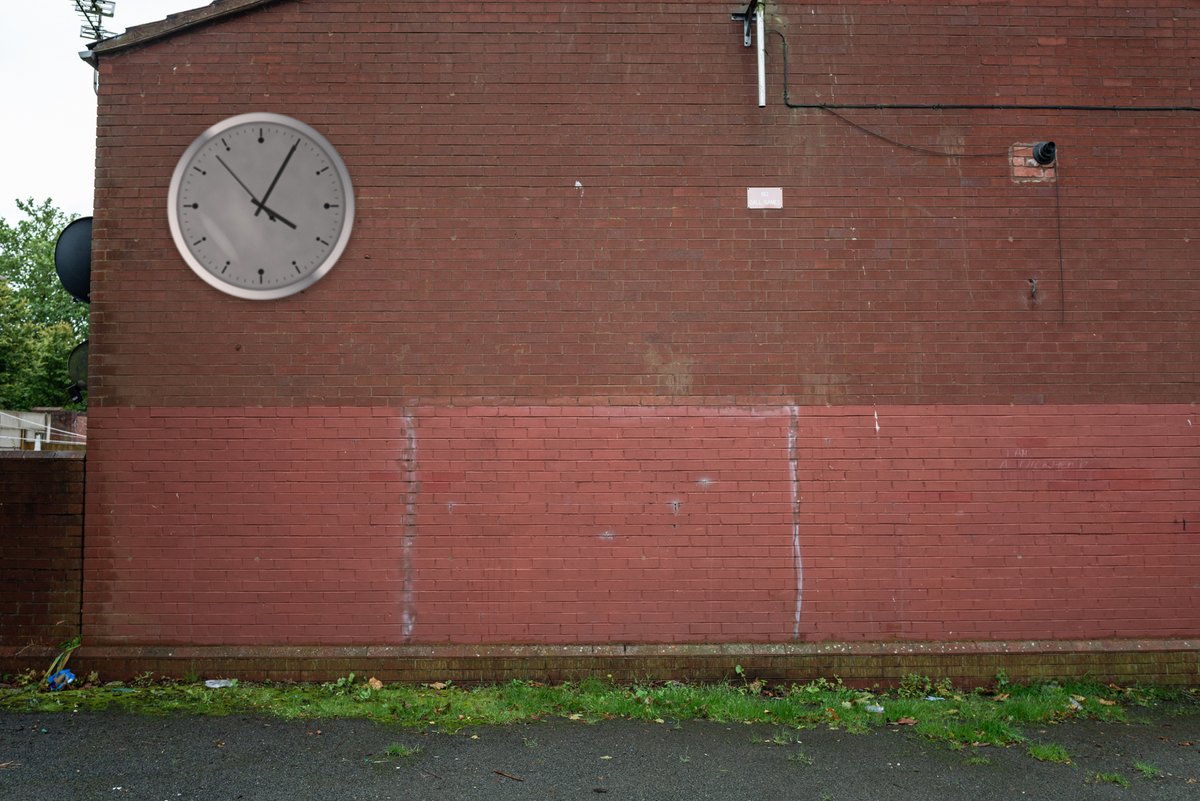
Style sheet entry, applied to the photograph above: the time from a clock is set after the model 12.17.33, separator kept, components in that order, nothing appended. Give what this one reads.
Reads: 4.04.53
